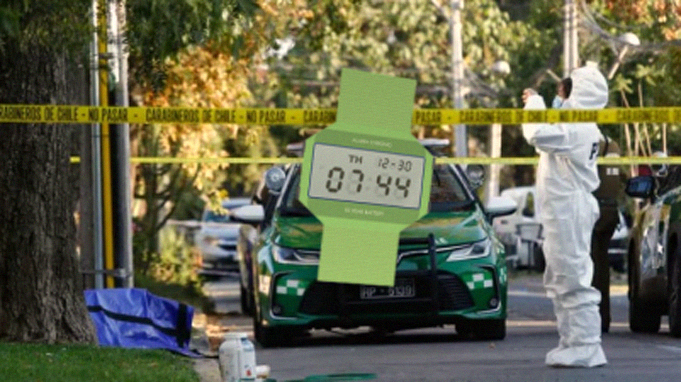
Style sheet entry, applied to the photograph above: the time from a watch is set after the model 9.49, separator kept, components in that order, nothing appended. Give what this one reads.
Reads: 7.44
